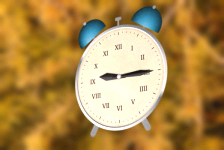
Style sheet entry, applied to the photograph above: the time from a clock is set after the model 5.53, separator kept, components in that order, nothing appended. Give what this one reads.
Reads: 9.15
